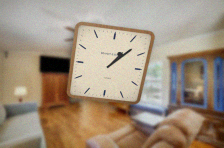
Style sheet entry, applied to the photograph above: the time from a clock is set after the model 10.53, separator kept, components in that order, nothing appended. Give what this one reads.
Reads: 1.07
